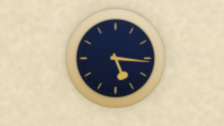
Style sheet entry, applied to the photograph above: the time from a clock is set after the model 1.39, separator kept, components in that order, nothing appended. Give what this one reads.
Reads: 5.16
